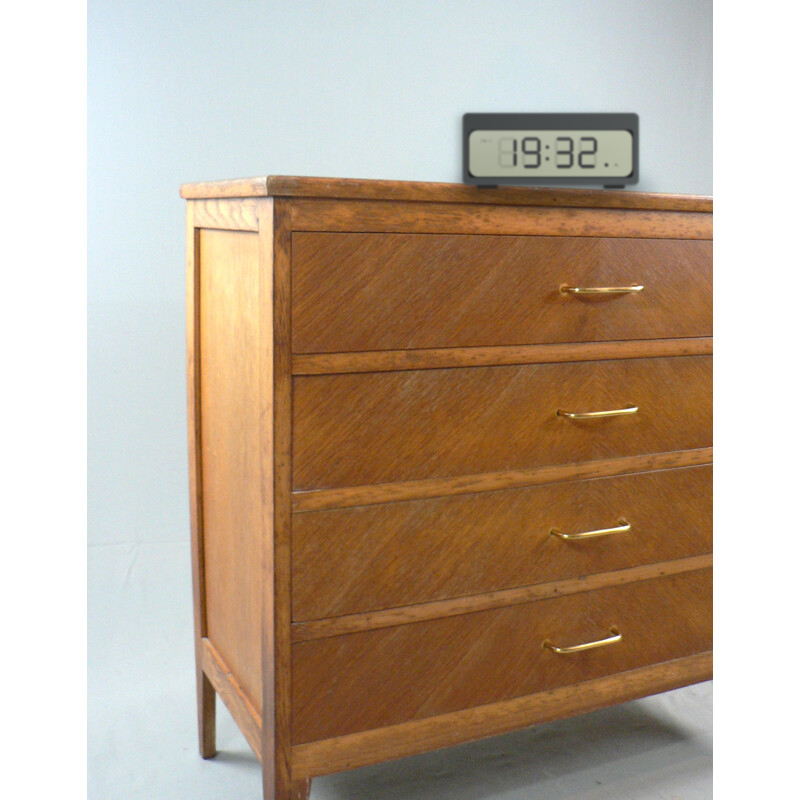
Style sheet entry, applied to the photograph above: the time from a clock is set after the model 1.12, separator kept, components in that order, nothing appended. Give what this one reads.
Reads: 19.32
